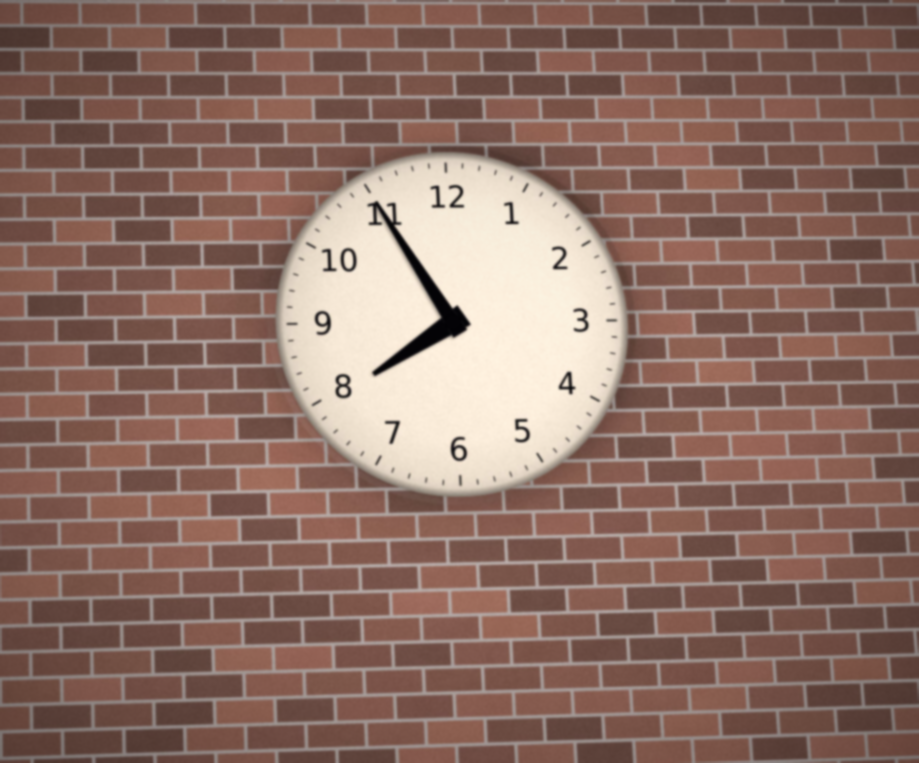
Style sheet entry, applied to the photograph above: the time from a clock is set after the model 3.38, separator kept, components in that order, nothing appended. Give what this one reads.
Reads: 7.55
